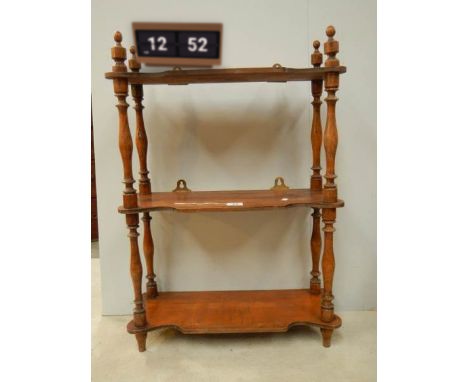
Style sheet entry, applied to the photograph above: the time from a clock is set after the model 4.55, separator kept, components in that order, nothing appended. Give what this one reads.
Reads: 12.52
